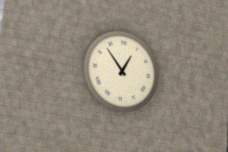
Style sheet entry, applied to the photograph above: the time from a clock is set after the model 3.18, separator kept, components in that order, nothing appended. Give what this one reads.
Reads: 12.53
